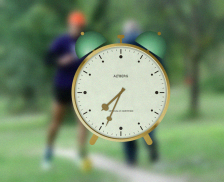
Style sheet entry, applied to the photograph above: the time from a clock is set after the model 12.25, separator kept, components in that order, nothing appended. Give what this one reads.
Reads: 7.34
